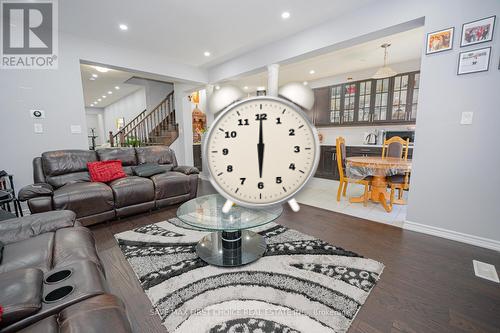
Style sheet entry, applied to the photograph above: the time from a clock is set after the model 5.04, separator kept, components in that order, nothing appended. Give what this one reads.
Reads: 6.00
